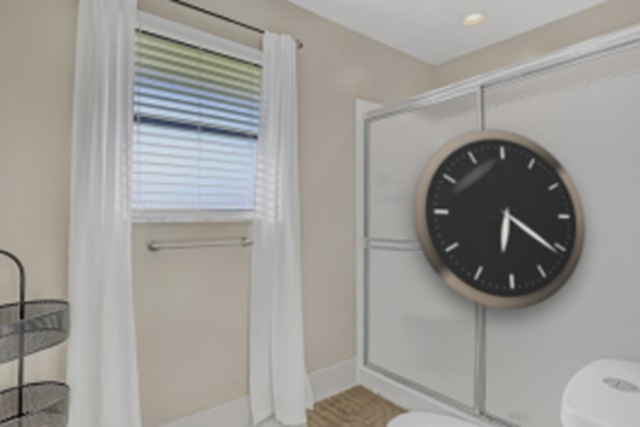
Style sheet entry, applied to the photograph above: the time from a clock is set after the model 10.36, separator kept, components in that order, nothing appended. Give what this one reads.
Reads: 6.21
